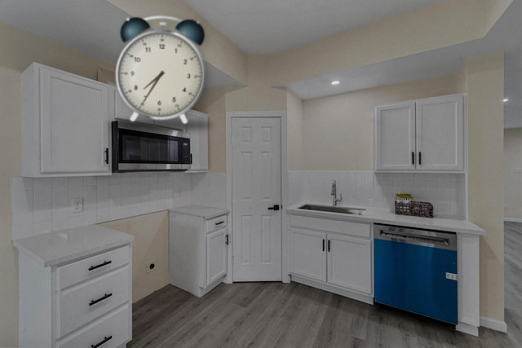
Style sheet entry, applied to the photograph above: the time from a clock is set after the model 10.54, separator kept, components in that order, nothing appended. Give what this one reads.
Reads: 7.35
